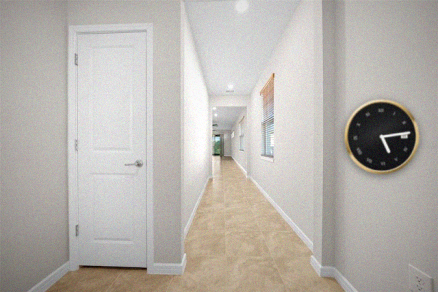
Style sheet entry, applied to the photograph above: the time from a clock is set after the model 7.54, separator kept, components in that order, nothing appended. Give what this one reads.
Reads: 5.14
